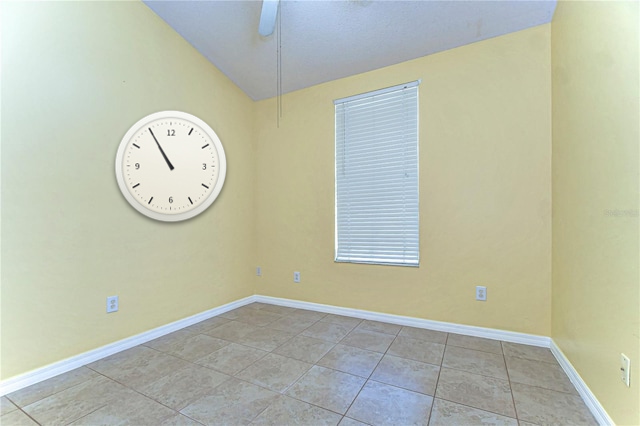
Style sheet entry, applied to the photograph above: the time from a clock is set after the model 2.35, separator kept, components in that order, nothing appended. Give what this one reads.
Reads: 10.55
